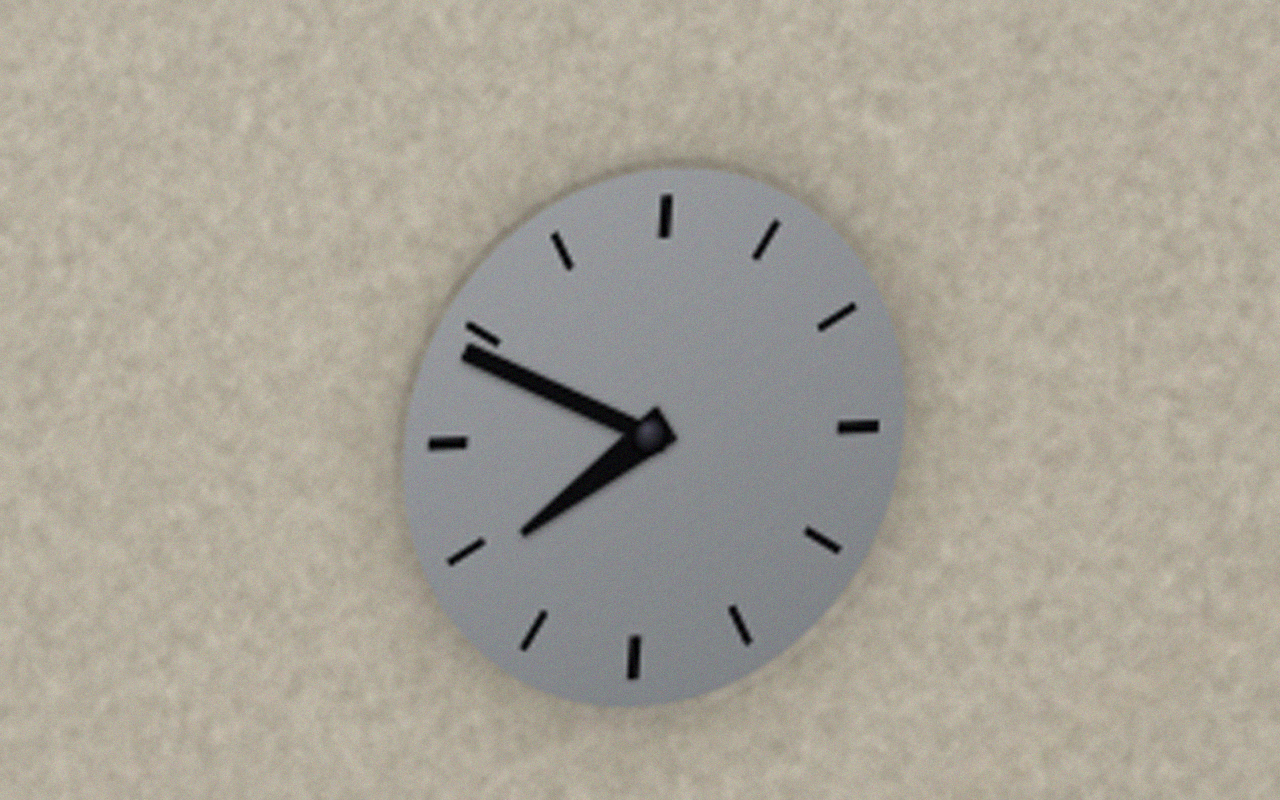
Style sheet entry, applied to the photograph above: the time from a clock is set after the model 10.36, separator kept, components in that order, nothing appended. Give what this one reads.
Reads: 7.49
